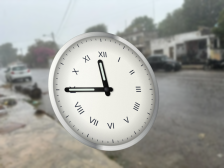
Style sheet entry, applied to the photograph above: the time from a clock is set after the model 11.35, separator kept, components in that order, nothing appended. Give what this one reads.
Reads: 11.45
